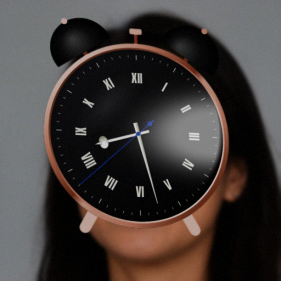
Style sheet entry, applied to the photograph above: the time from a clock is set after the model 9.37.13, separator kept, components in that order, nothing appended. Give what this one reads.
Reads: 8.27.38
